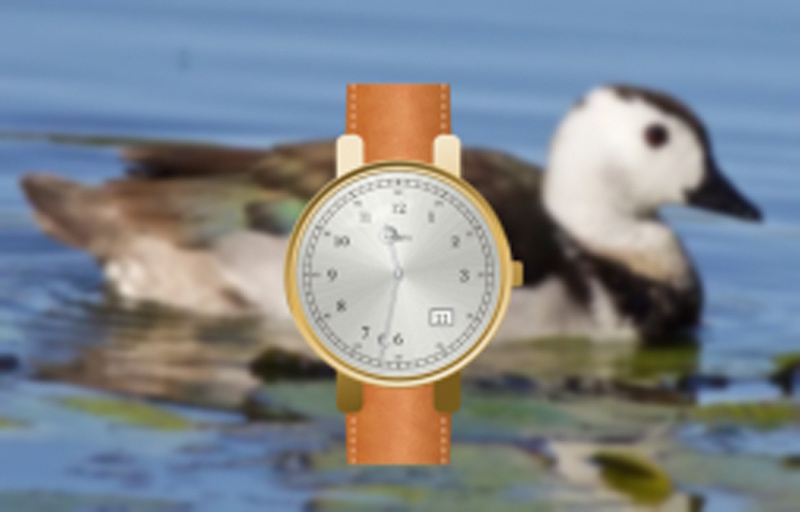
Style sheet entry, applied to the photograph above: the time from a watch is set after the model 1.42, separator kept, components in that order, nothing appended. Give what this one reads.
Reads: 11.32
